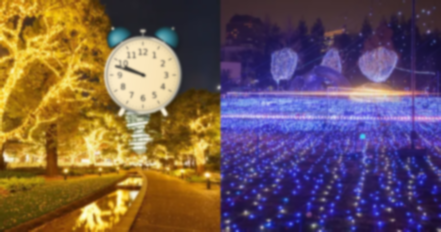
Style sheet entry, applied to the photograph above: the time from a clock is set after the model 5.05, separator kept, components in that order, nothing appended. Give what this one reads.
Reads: 9.48
